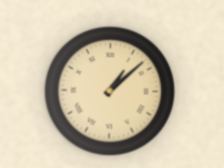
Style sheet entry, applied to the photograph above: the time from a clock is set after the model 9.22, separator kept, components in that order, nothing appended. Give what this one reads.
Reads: 1.08
